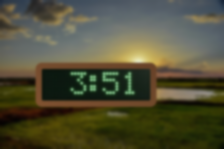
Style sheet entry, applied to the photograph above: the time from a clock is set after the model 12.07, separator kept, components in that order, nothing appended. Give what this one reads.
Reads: 3.51
